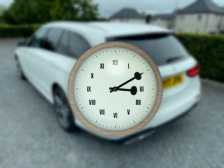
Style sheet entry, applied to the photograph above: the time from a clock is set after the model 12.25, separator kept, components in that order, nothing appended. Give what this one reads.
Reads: 3.10
